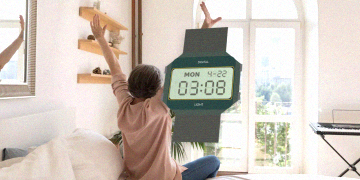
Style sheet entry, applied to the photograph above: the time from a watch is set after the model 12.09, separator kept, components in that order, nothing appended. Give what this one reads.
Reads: 3.08
